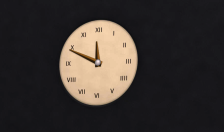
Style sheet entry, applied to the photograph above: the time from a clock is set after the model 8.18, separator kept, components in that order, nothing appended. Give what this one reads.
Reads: 11.49
